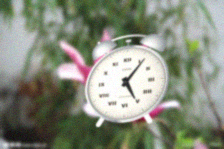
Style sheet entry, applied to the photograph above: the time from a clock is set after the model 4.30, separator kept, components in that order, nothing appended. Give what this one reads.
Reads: 5.06
